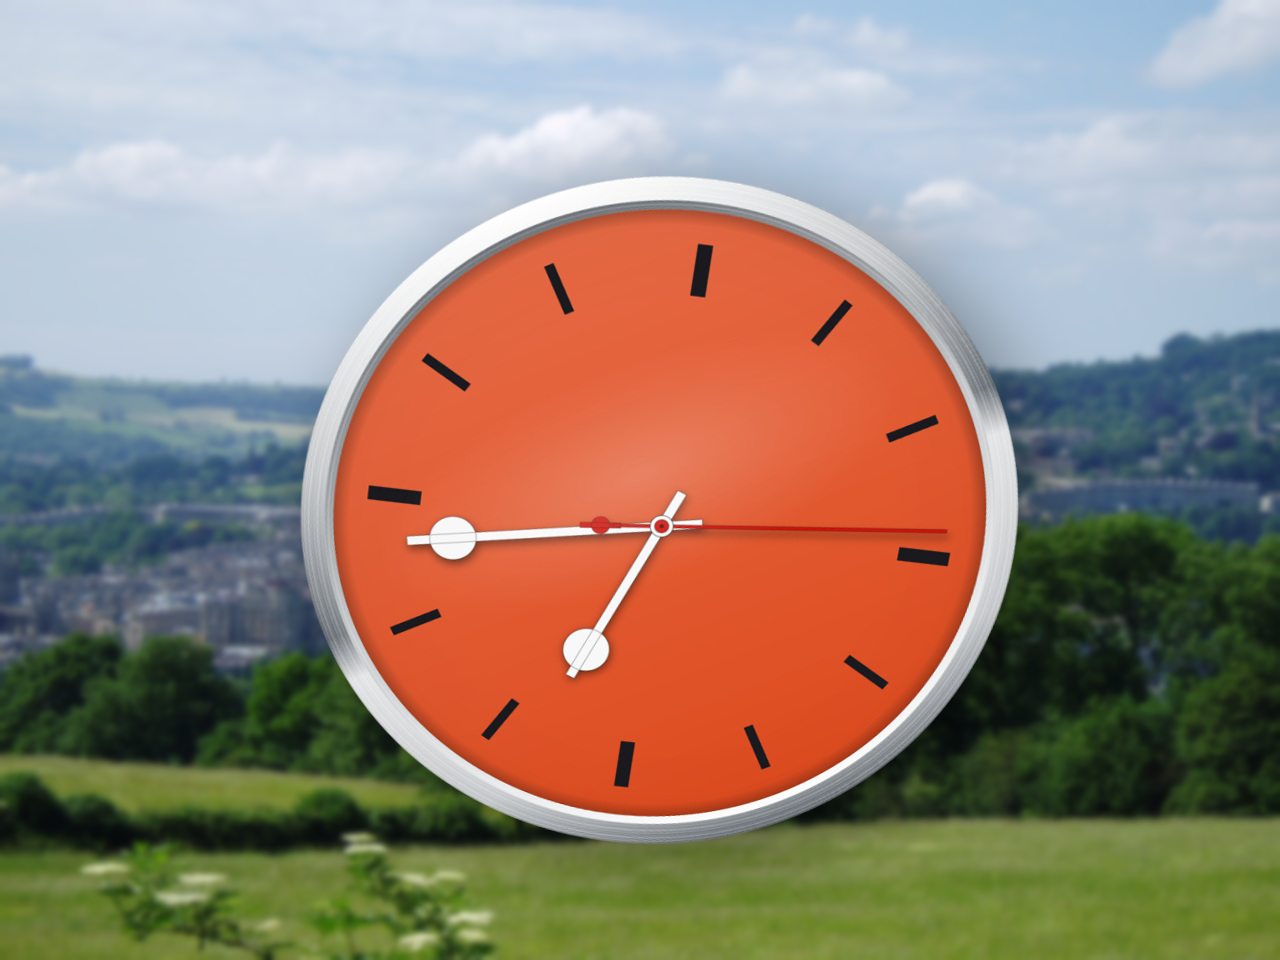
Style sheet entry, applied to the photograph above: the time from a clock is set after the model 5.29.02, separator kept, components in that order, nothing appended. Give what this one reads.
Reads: 6.43.14
